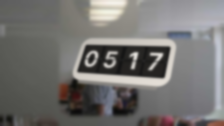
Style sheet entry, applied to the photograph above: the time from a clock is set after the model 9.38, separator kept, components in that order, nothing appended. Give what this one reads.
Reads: 5.17
